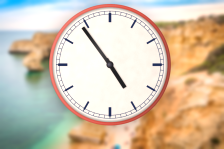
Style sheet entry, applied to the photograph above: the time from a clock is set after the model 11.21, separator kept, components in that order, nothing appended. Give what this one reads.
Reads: 4.54
